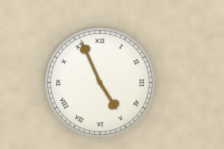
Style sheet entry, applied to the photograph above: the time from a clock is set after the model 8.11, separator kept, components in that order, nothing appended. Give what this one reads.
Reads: 4.56
